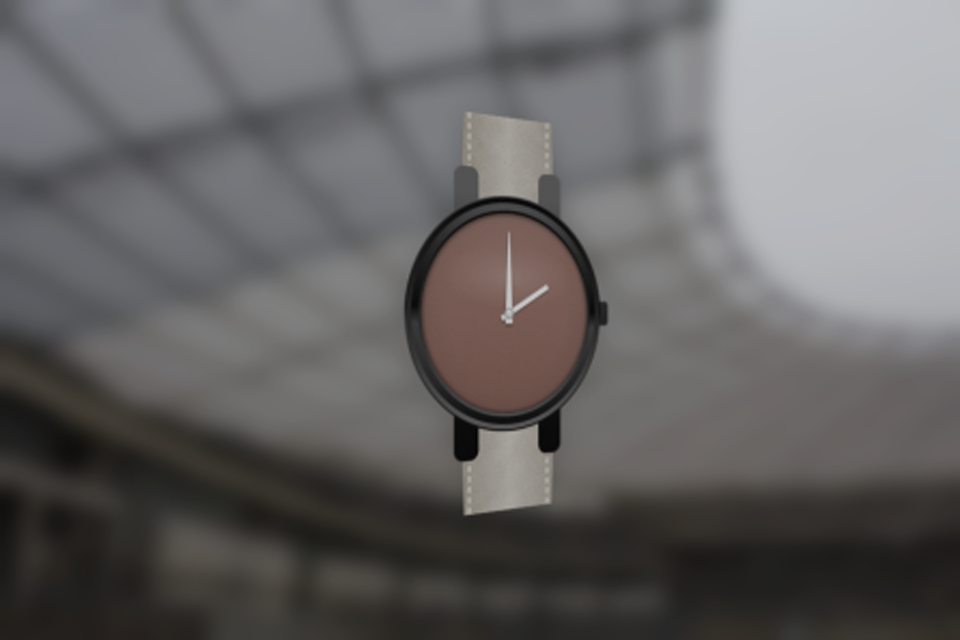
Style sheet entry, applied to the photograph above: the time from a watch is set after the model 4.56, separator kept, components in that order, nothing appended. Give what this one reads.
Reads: 2.00
